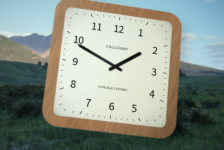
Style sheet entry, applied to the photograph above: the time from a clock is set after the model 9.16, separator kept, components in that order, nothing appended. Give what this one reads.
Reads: 1.49
